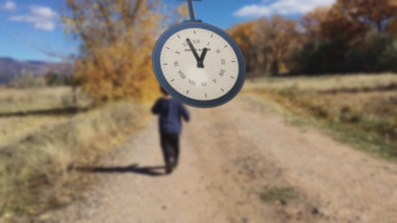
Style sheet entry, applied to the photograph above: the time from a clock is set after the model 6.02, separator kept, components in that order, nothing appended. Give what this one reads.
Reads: 12.57
